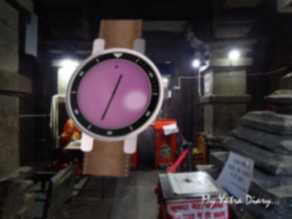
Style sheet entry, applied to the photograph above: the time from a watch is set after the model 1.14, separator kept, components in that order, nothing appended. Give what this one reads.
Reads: 12.33
